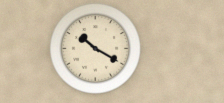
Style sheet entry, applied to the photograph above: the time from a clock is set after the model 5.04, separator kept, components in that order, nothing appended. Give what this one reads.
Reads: 10.20
